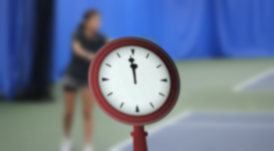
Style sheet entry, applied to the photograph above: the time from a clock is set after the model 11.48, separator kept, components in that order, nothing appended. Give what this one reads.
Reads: 11.59
